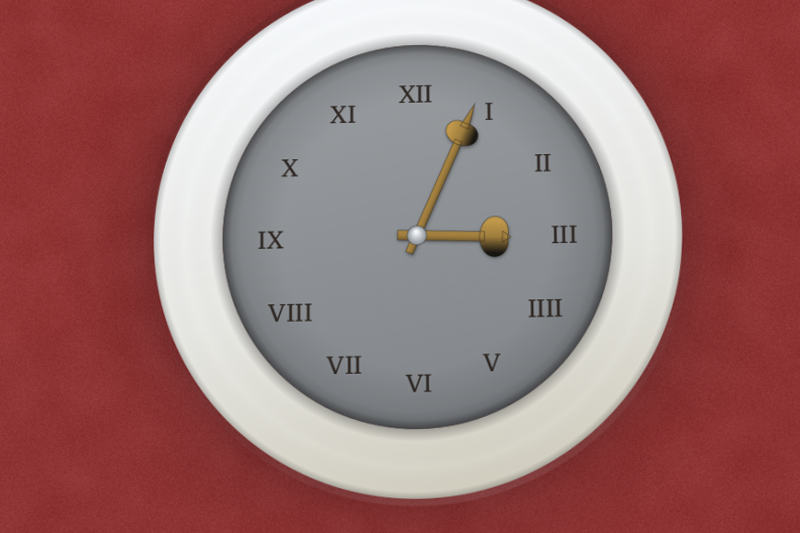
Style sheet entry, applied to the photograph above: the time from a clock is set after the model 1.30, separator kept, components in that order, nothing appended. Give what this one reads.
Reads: 3.04
